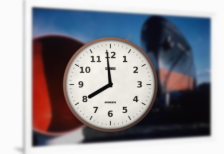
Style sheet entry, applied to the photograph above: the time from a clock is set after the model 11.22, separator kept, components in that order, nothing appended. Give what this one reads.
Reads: 7.59
